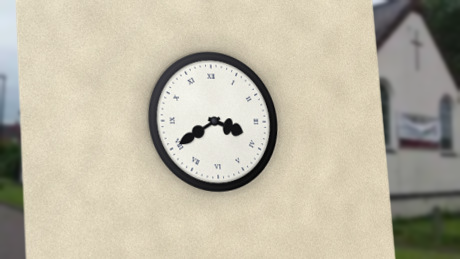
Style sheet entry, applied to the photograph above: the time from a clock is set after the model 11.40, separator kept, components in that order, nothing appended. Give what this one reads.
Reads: 3.40
